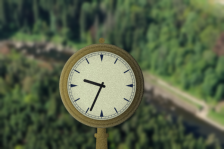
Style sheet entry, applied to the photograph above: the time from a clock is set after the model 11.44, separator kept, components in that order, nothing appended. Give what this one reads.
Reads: 9.34
